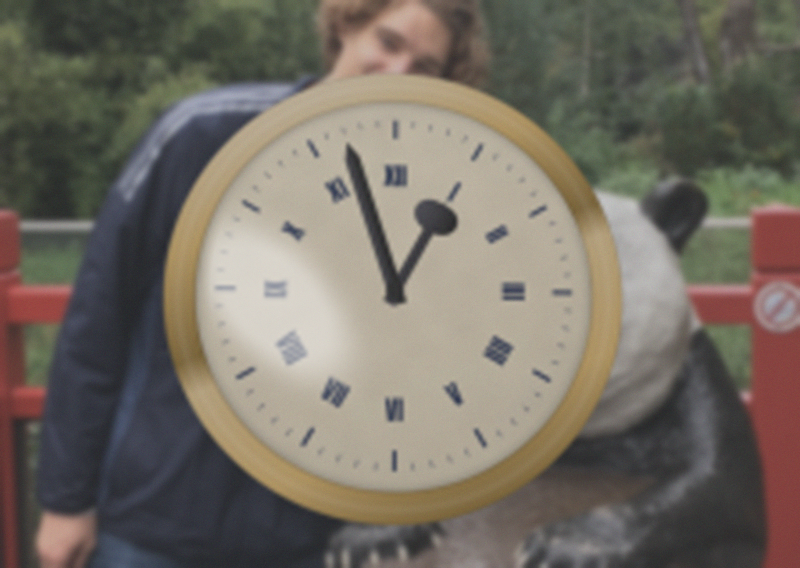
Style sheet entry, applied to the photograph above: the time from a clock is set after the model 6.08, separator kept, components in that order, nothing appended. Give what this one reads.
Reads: 12.57
